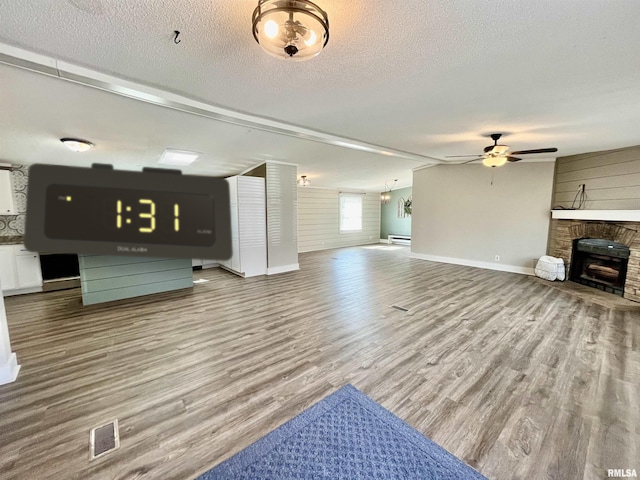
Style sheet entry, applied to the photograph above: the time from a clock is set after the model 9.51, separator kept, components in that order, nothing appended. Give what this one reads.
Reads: 1.31
